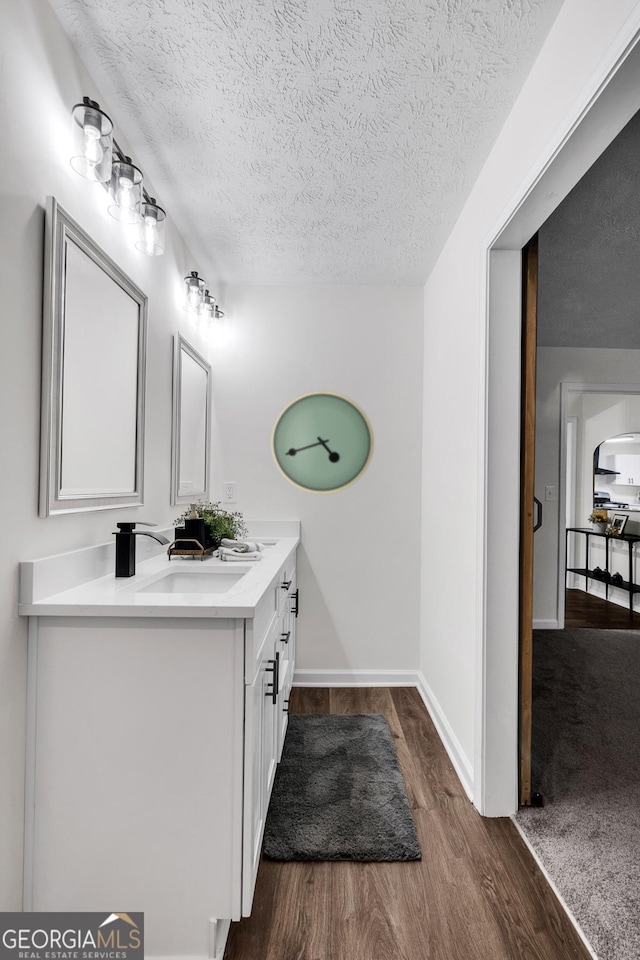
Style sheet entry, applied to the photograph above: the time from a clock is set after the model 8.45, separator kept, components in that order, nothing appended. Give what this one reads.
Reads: 4.42
